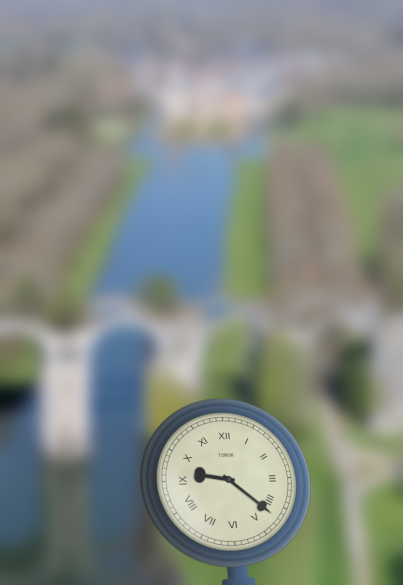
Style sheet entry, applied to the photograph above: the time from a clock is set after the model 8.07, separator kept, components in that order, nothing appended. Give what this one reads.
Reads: 9.22
